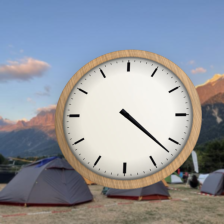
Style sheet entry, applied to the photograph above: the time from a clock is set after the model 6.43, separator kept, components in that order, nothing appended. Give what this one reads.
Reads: 4.22
